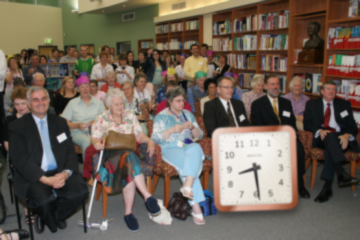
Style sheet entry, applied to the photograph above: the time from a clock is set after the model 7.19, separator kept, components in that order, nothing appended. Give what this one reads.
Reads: 8.29
